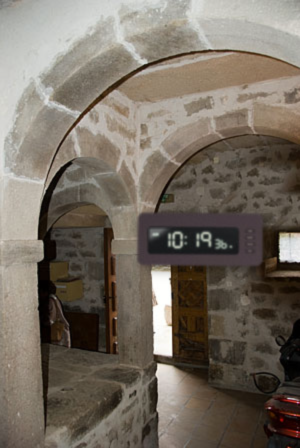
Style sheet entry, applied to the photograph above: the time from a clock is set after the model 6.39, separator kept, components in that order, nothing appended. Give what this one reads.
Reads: 10.19
